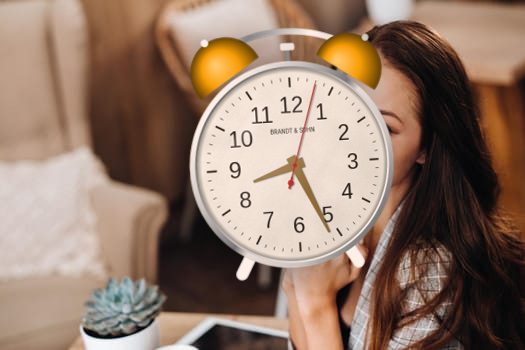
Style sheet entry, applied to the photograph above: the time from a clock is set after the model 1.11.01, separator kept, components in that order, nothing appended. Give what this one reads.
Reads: 8.26.03
